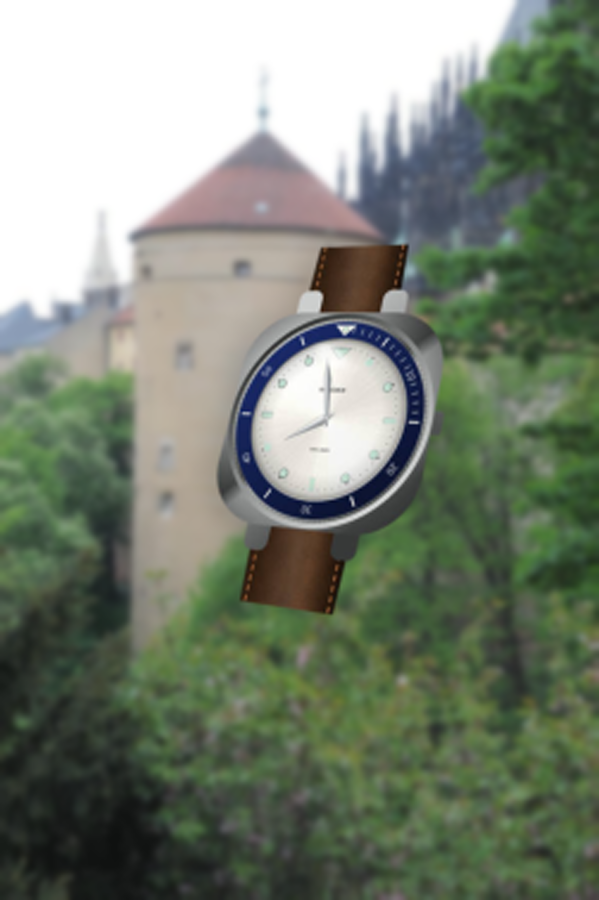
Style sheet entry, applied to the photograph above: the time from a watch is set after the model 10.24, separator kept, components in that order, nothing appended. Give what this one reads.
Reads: 7.58
